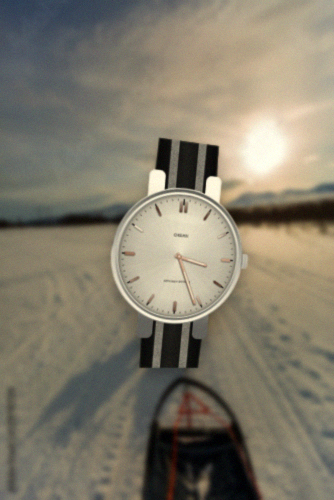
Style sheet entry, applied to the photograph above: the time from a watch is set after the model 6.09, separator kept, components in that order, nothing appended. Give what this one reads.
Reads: 3.26
